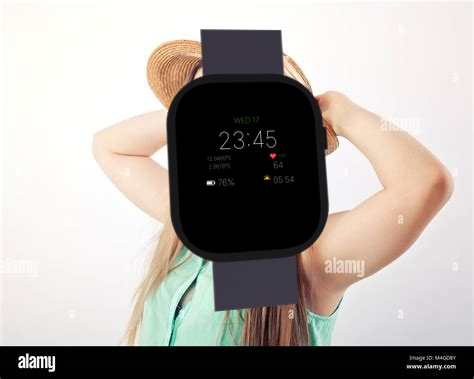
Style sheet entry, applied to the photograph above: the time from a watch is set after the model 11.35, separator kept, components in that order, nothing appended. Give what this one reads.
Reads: 23.45
